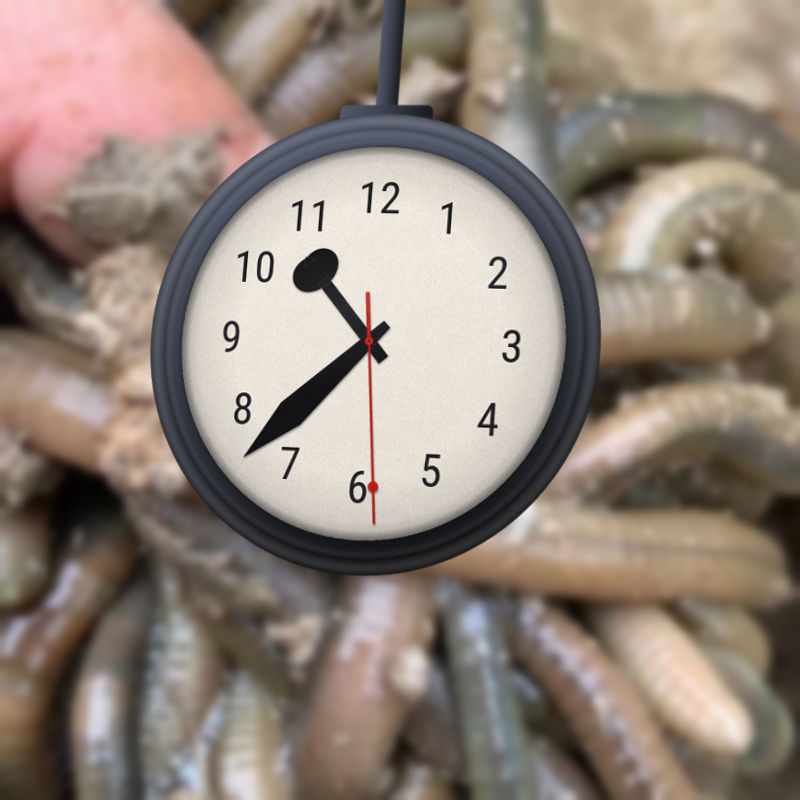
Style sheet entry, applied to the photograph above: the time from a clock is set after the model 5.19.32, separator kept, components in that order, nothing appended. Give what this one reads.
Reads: 10.37.29
